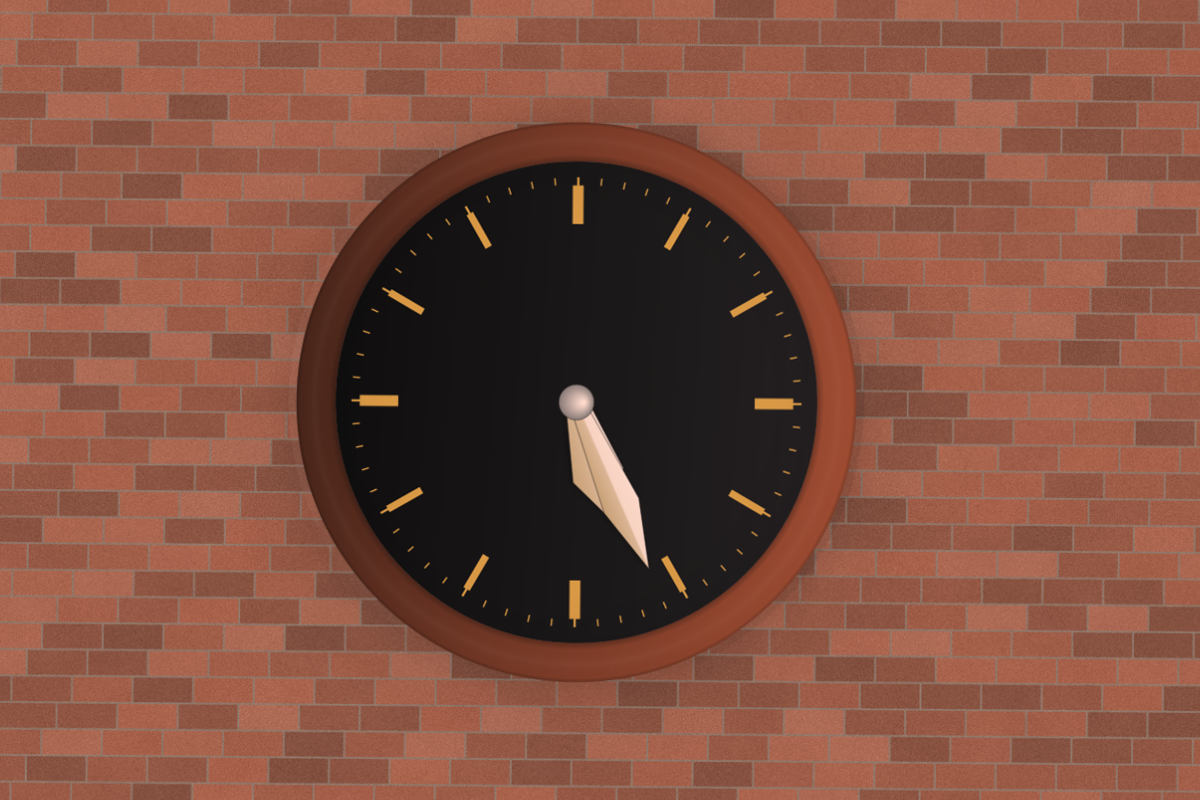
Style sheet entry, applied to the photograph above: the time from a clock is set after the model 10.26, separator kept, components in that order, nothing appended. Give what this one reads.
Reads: 5.26
